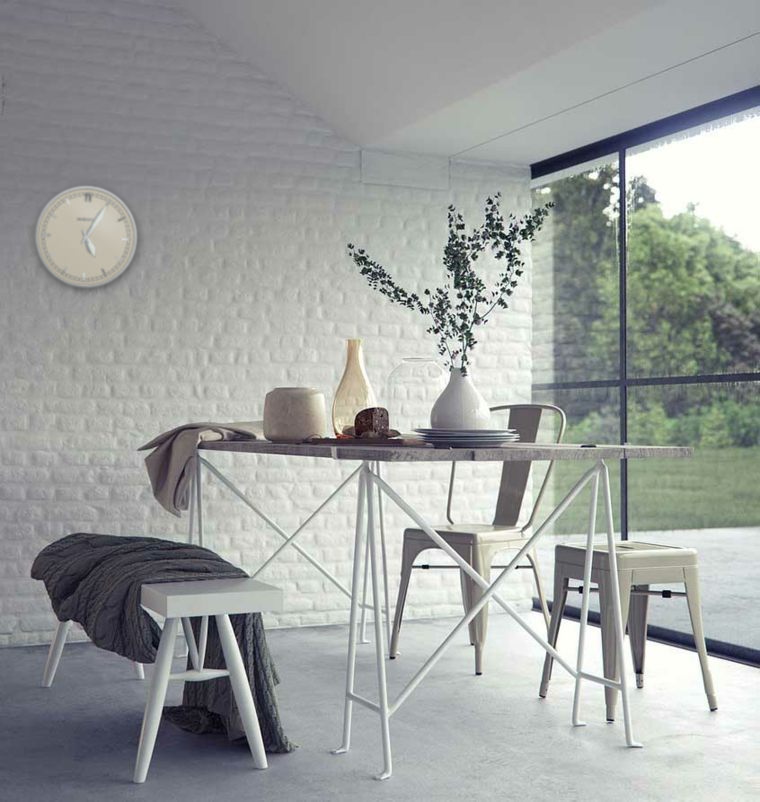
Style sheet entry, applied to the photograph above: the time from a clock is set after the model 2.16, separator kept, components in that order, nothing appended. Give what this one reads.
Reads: 5.05
